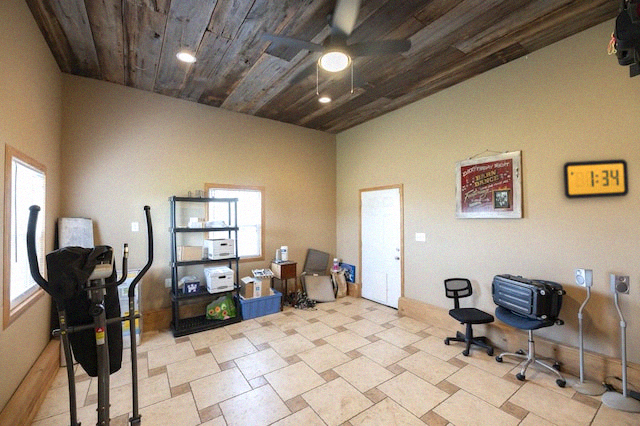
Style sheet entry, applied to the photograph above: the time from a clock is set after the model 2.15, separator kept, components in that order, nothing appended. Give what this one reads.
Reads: 1.34
